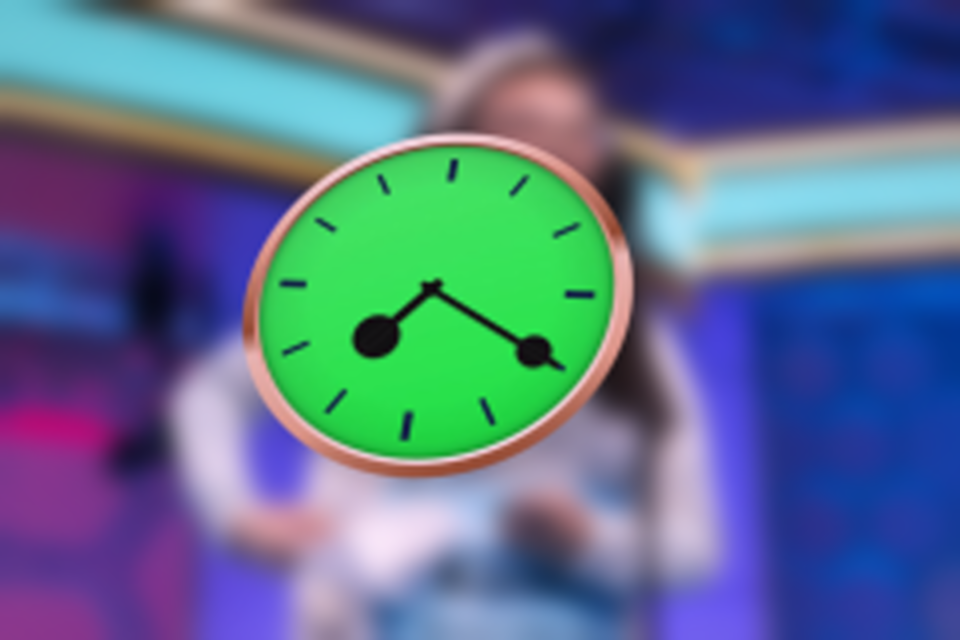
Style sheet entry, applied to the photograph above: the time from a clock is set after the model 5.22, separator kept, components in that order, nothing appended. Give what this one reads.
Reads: 7.20
